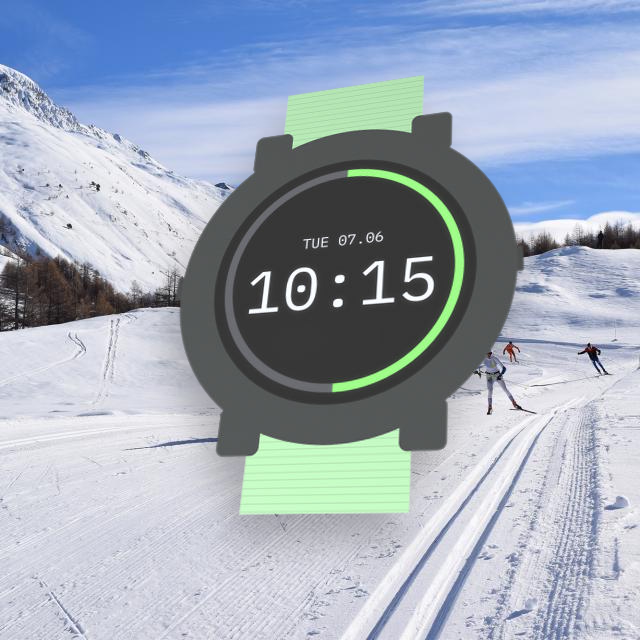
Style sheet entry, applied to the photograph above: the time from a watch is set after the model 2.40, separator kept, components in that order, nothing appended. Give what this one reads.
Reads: 10.15
